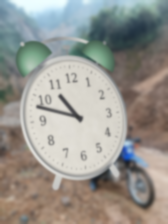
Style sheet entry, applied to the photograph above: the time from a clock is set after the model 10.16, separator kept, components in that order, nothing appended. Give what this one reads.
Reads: 10.48
